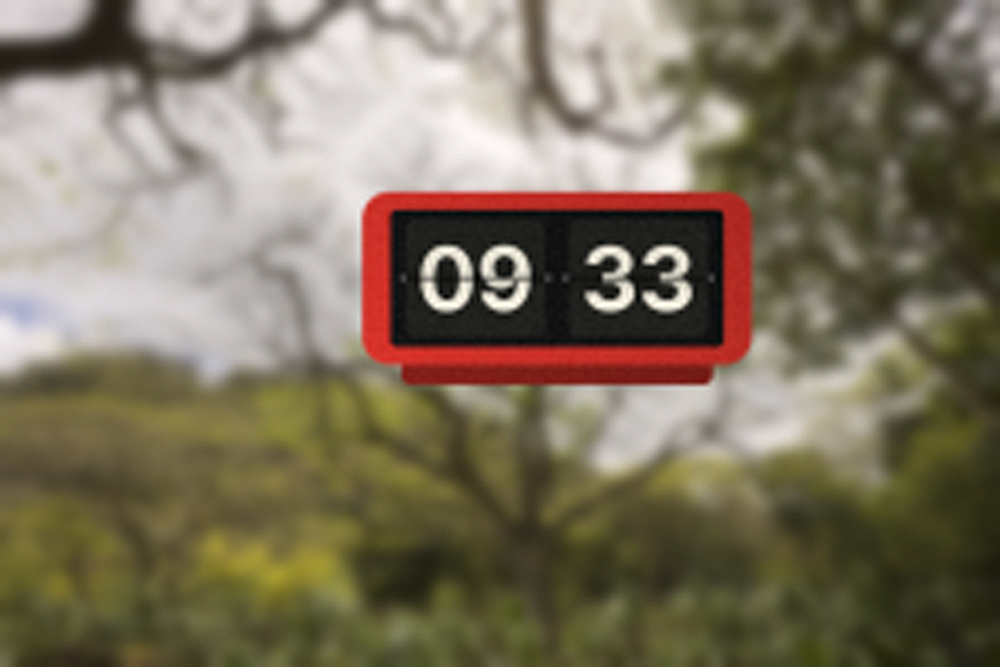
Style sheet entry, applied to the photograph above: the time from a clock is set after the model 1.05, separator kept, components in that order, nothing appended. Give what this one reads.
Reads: 9.33
